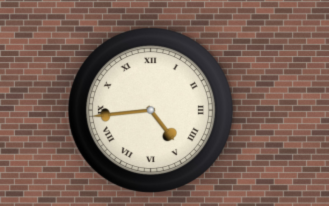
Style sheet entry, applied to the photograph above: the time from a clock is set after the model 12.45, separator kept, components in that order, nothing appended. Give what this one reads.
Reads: 4.44
